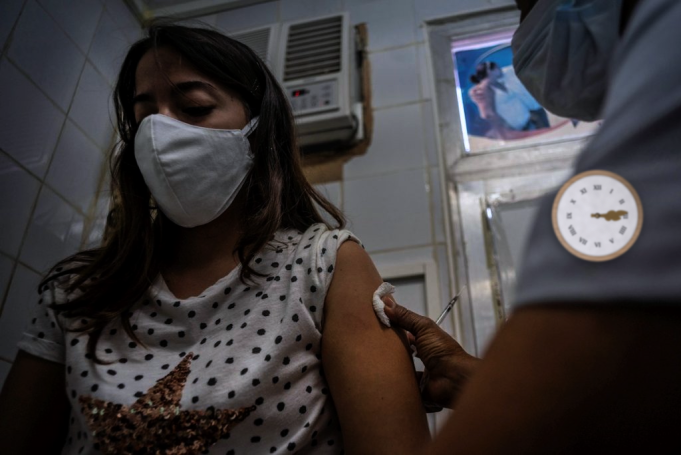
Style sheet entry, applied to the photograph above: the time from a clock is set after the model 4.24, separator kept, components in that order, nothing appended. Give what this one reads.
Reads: 3.14
